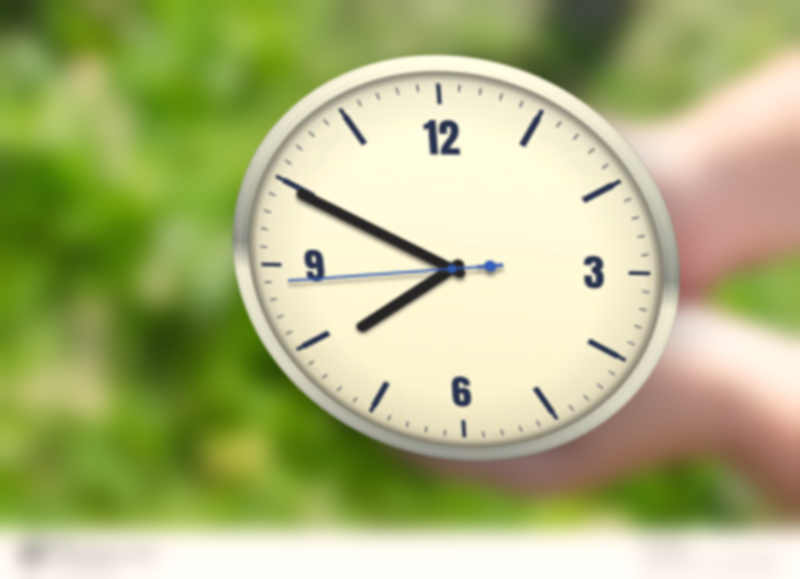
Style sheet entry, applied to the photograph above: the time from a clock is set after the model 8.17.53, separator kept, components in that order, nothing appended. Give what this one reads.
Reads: 7.49.44
